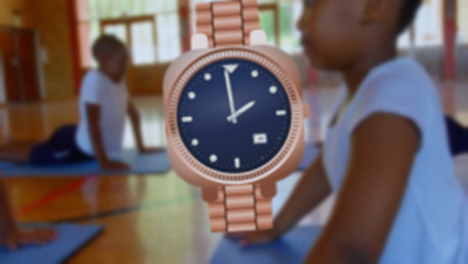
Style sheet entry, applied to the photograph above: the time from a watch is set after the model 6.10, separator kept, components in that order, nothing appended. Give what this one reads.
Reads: 1.59
